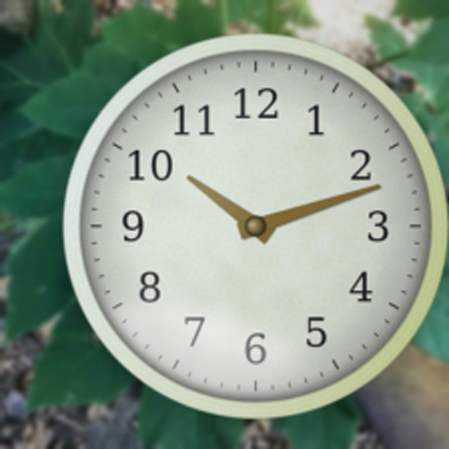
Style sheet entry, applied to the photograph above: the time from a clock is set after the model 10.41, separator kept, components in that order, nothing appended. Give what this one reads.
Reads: 10.12
